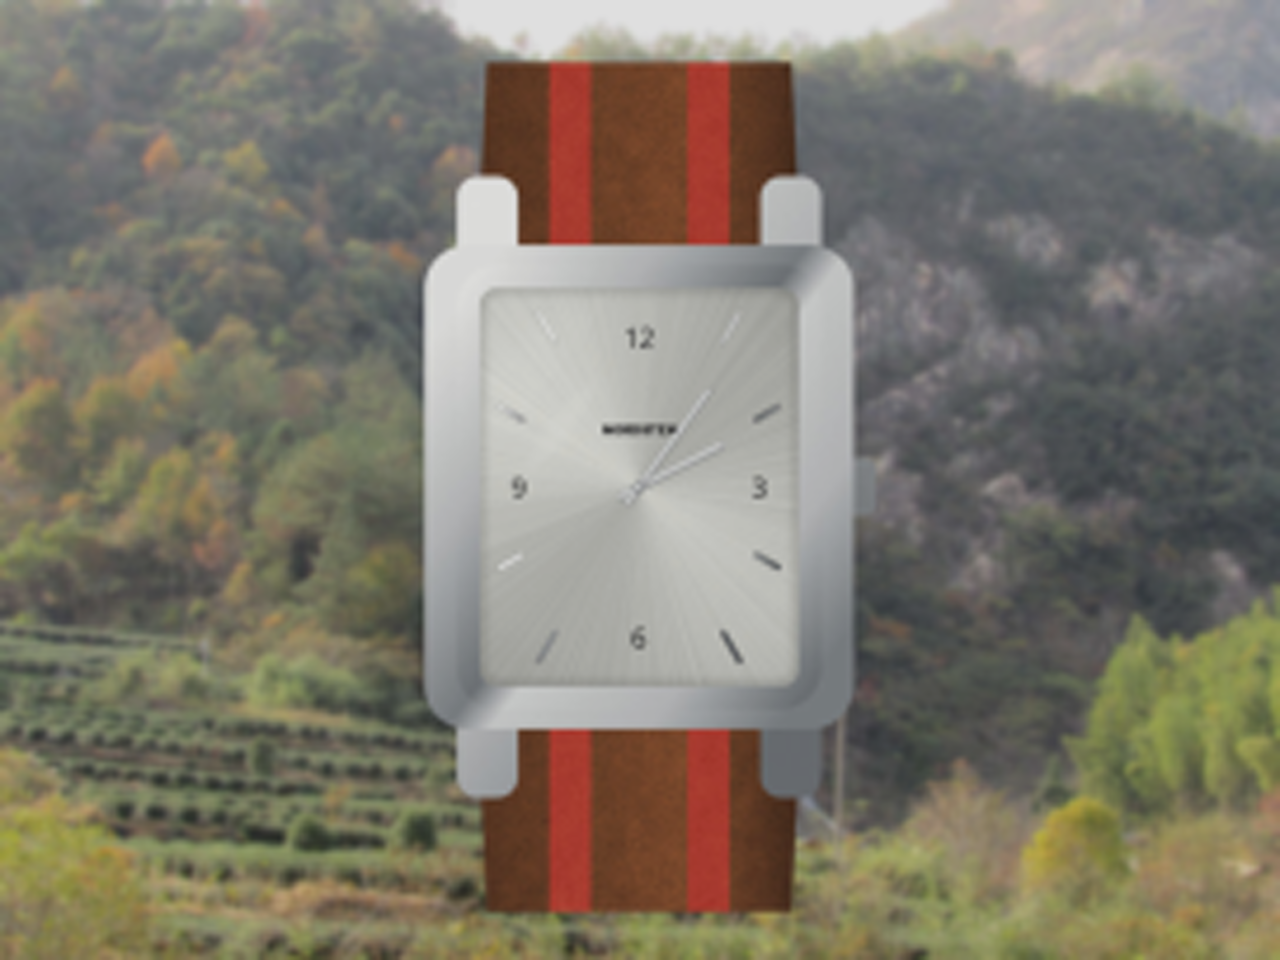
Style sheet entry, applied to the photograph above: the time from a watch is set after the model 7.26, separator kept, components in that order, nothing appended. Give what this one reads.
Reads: 2.06
